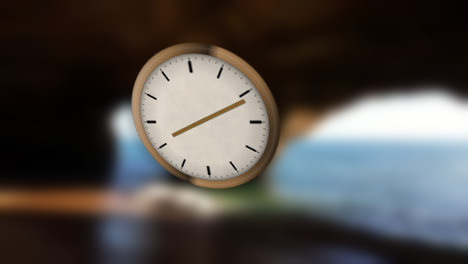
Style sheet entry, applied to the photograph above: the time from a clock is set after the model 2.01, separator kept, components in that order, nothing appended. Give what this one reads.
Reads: 8.11
